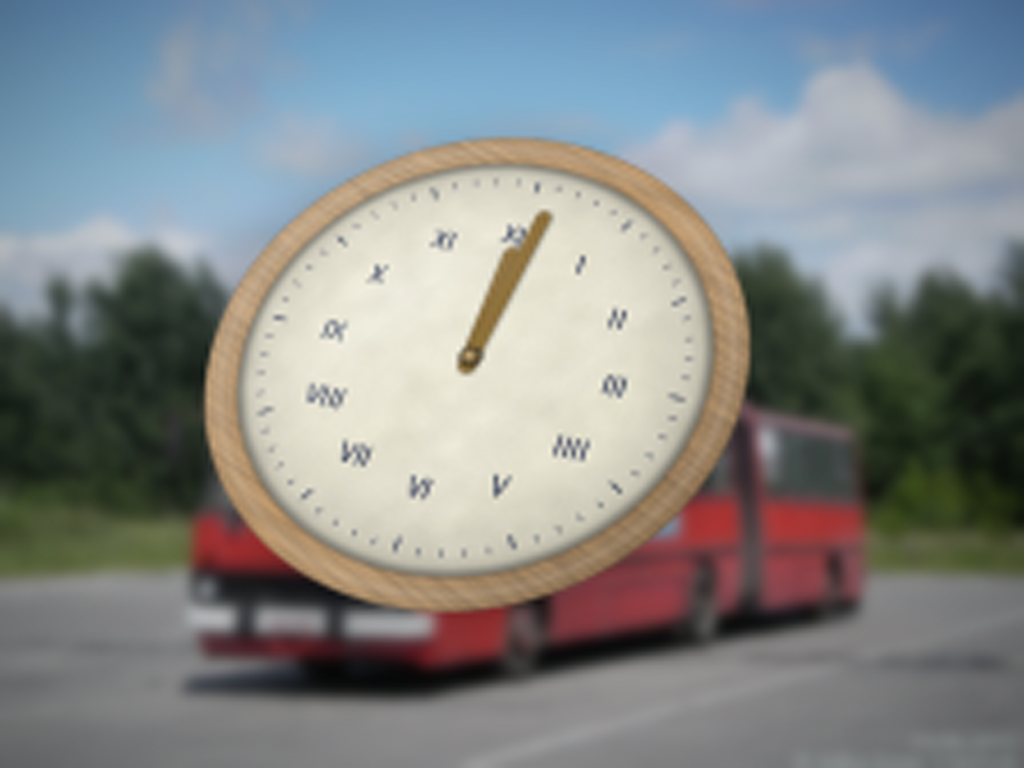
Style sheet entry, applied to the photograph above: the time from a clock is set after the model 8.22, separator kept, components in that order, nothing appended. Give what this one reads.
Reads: 12.01
